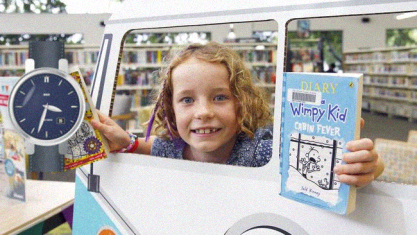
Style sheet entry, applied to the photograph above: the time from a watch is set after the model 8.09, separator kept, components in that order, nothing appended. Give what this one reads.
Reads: 3.33
